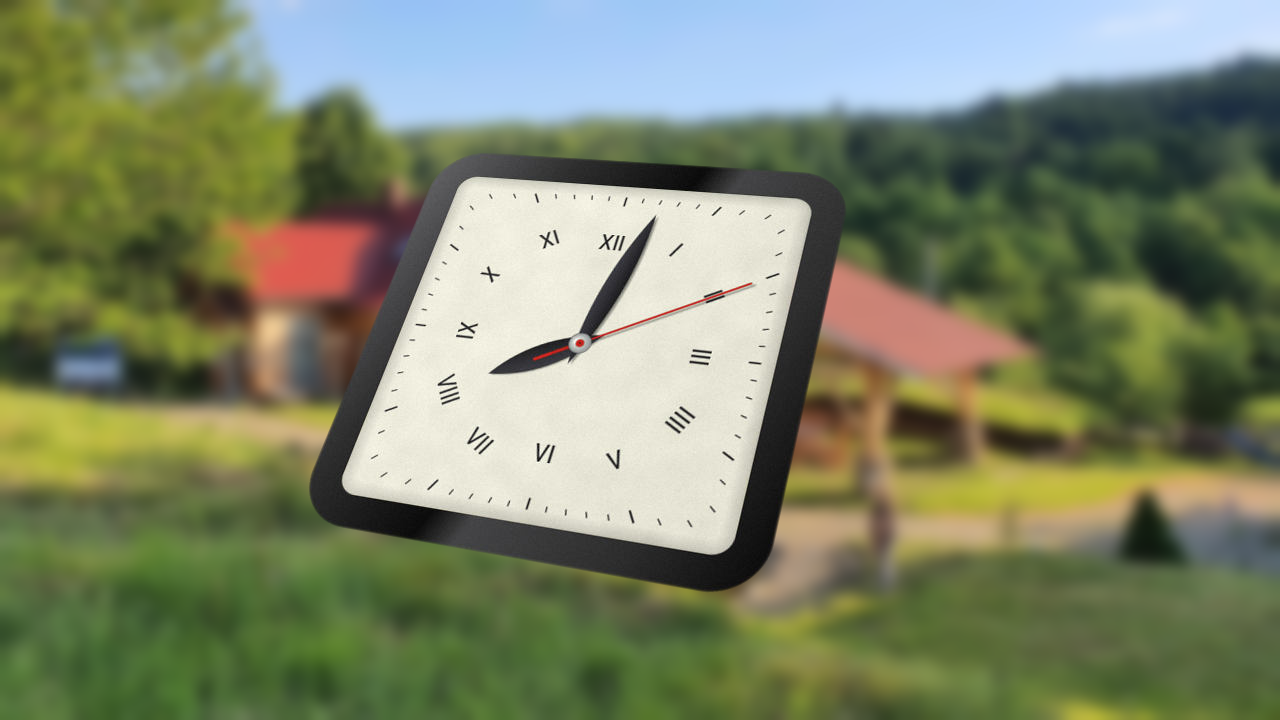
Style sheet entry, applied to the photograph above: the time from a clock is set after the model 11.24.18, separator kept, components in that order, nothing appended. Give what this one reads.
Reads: 8.02.10
